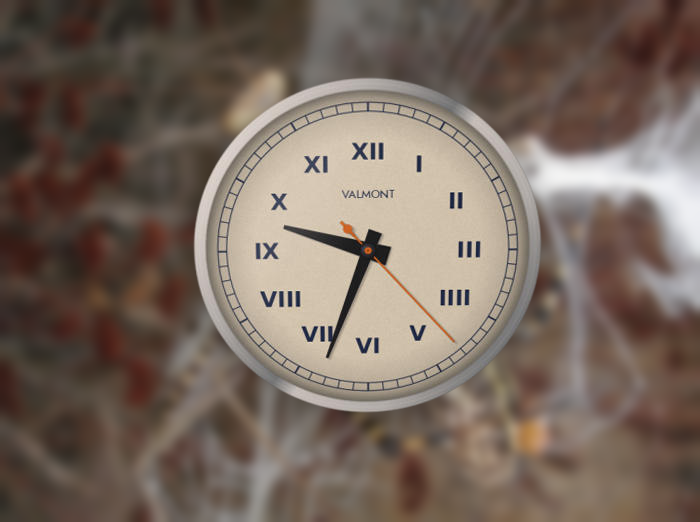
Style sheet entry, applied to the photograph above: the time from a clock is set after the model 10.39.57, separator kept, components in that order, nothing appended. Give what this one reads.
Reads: 9.33.23
